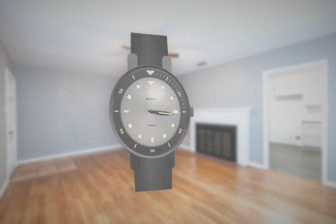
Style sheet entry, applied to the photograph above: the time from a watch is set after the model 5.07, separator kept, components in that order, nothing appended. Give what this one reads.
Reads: 3.16
